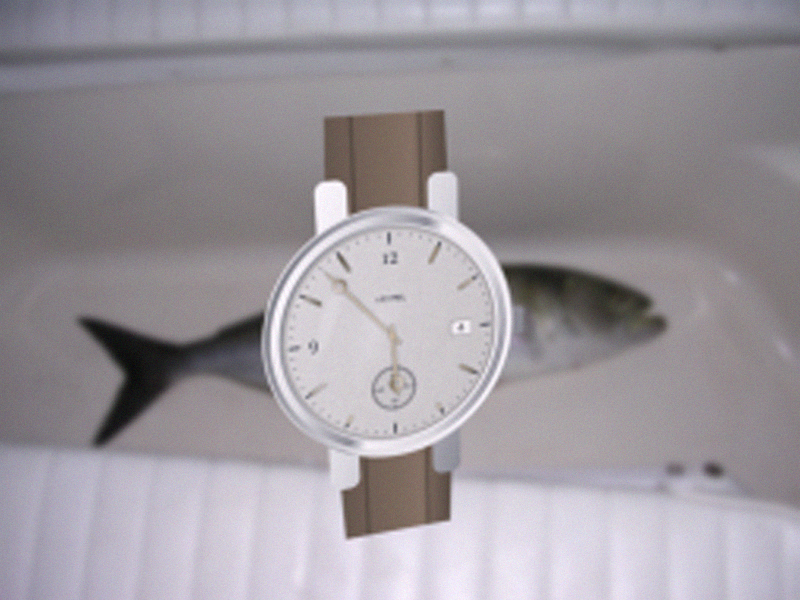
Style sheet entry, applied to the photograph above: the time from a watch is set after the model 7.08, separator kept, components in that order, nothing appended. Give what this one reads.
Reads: 5.53
